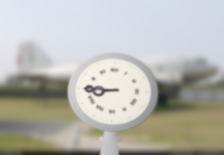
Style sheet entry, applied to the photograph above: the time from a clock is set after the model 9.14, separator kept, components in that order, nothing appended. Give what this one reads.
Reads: 8.45
